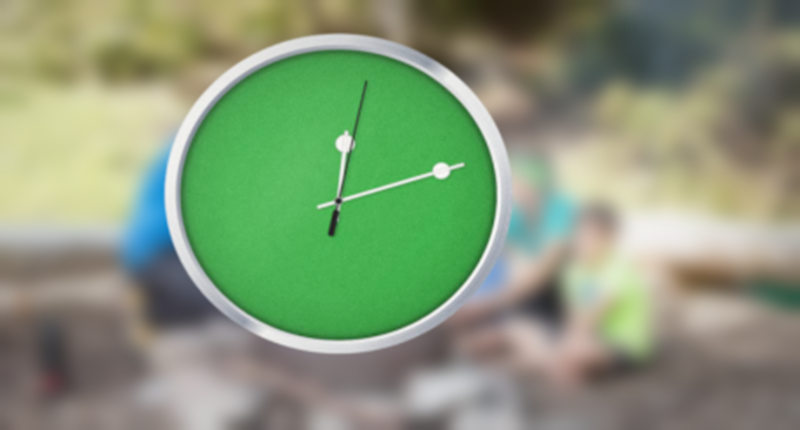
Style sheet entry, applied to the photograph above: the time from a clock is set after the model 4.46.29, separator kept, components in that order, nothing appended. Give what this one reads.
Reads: 12.12.02
